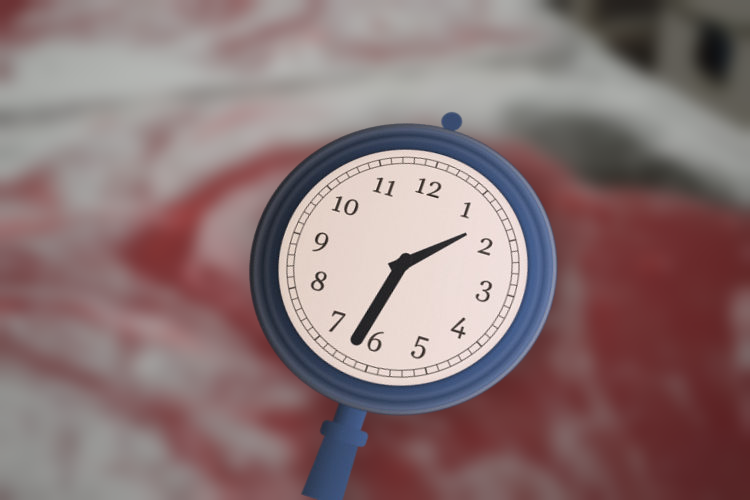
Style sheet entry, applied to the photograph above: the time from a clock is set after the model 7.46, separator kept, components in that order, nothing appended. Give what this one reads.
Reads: 1.32
